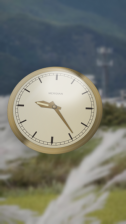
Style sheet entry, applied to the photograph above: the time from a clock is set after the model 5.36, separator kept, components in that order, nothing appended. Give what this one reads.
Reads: 9.24
